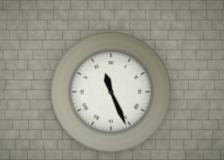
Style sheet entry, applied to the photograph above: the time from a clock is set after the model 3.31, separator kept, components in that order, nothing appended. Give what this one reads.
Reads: 11.26
